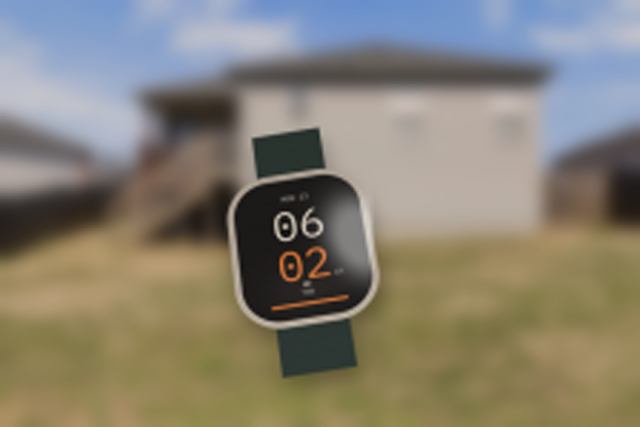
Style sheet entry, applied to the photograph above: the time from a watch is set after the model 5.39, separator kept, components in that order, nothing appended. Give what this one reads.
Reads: 6.02
